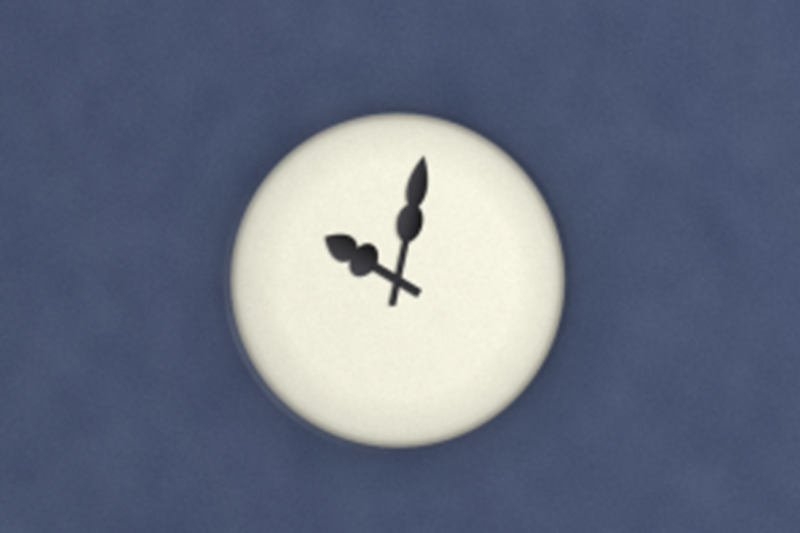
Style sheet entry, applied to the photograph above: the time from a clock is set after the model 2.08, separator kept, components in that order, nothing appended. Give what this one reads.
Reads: 10.02
